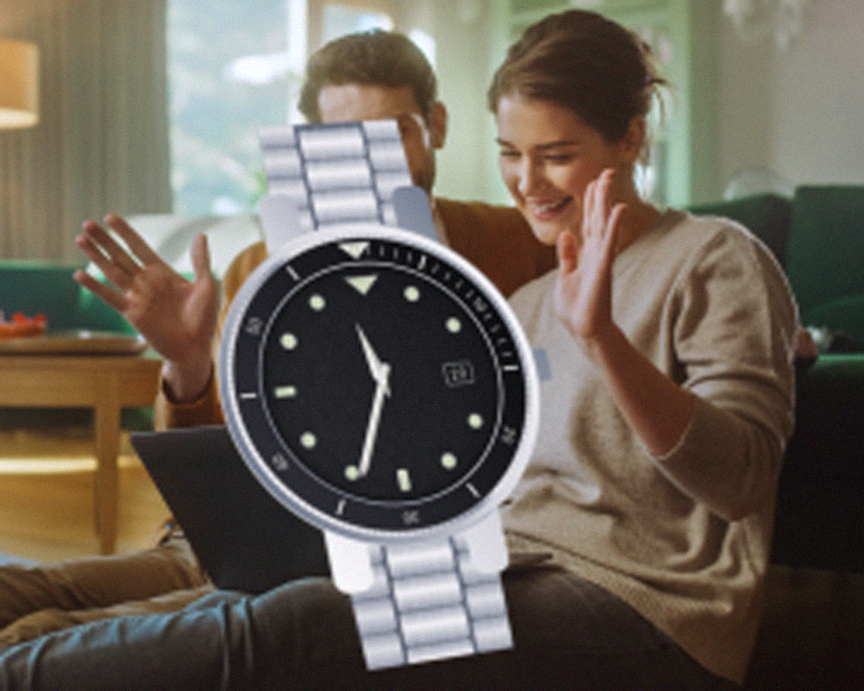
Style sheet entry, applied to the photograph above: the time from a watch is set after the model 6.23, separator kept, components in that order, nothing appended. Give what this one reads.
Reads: 11.34
